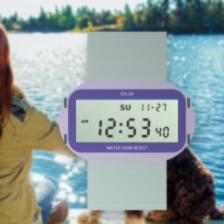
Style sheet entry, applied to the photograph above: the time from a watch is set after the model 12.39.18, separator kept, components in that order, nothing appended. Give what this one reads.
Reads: 12.53.40
